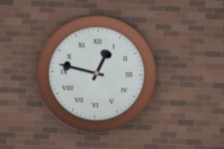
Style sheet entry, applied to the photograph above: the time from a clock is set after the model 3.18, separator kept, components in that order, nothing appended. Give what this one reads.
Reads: 12.47
